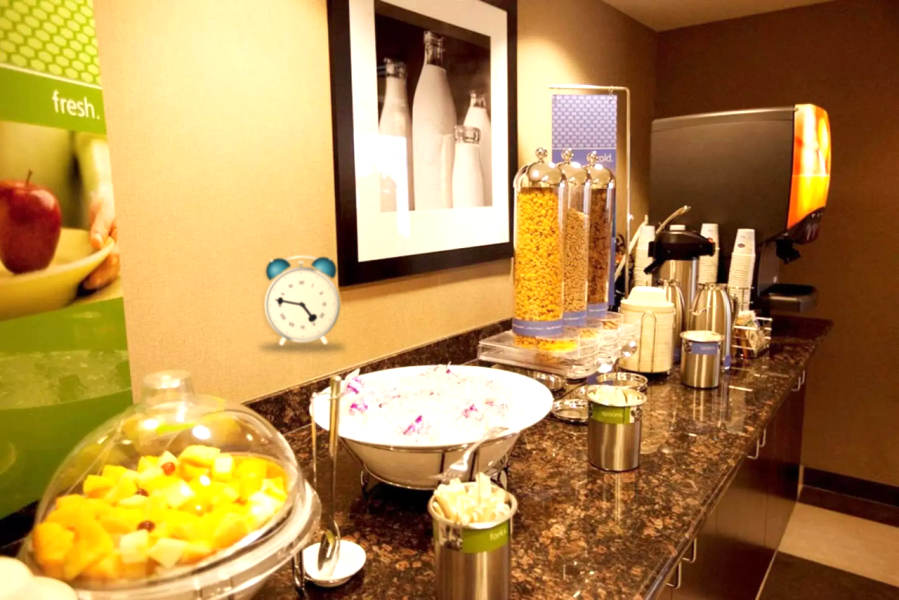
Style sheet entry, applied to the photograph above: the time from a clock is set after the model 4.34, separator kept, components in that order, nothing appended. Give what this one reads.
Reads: 4.47
